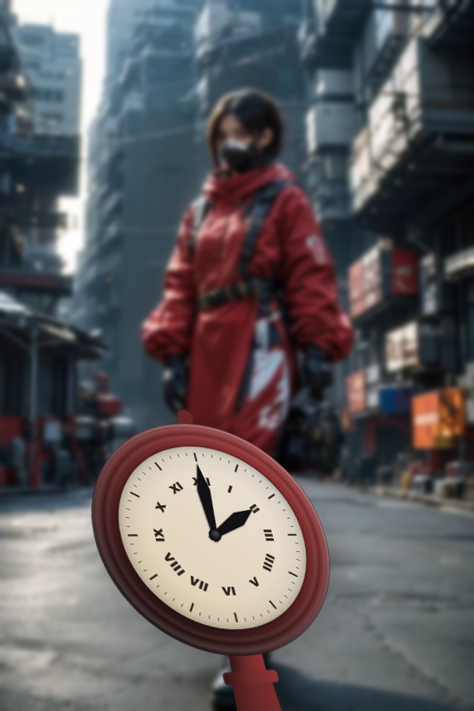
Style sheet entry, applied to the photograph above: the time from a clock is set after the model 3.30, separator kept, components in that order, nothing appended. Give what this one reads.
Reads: 2.00
